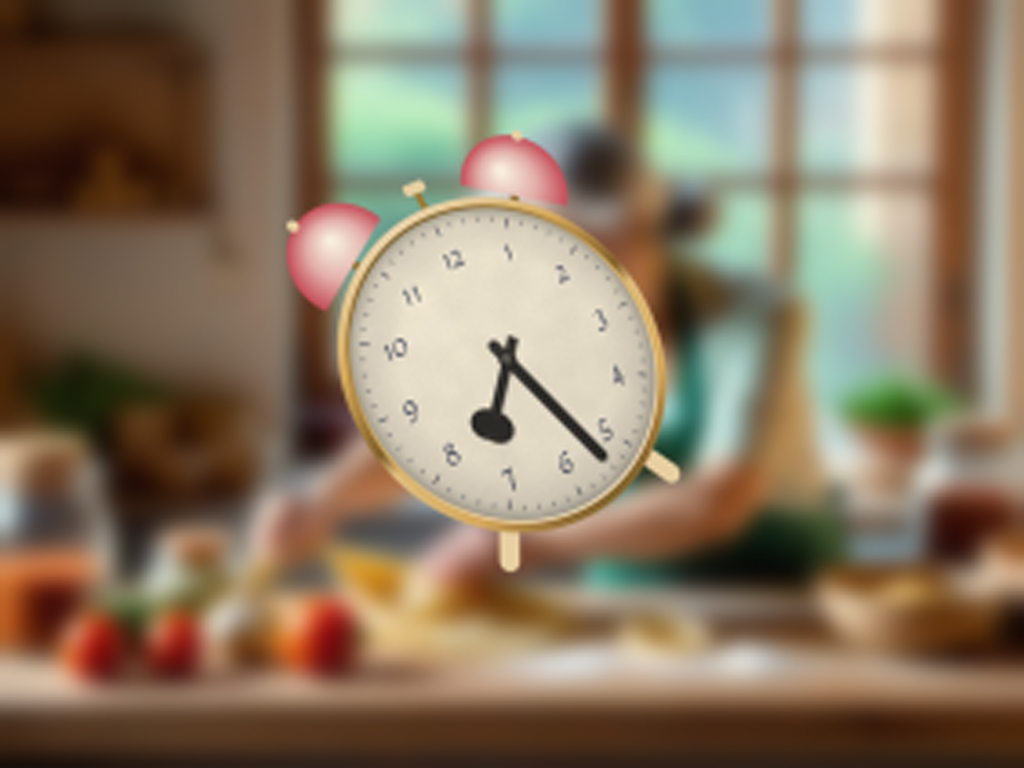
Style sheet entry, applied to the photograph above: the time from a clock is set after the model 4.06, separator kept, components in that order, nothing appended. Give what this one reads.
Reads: 7.27
